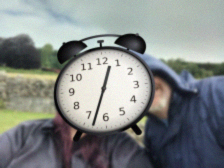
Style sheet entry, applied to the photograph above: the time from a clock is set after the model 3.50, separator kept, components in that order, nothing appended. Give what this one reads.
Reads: 12.33
